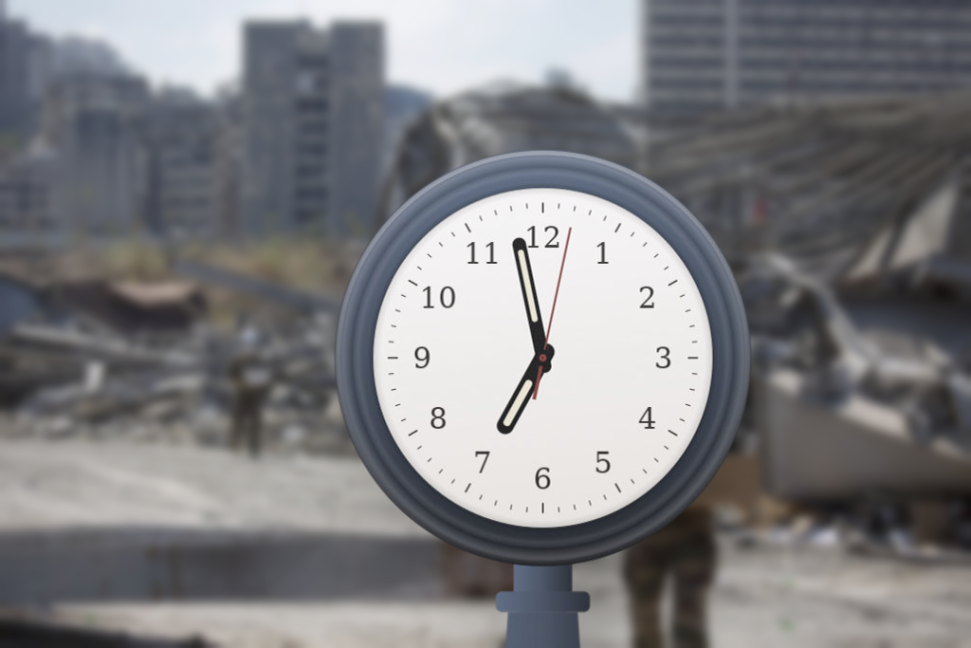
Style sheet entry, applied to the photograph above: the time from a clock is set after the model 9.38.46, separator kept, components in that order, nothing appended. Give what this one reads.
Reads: 6.58.02
